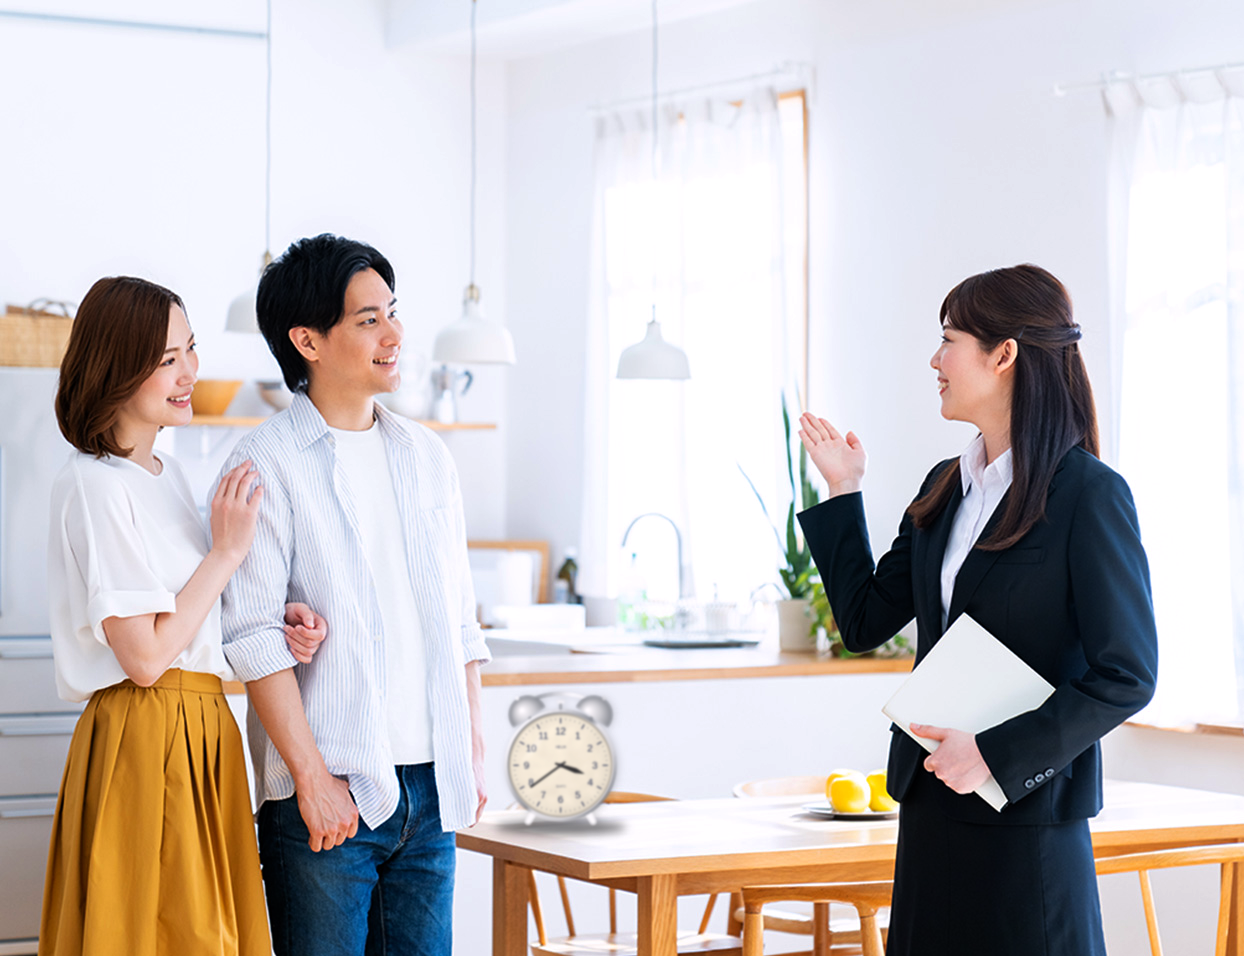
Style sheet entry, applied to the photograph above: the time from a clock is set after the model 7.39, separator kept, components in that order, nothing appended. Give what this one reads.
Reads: 3.39
